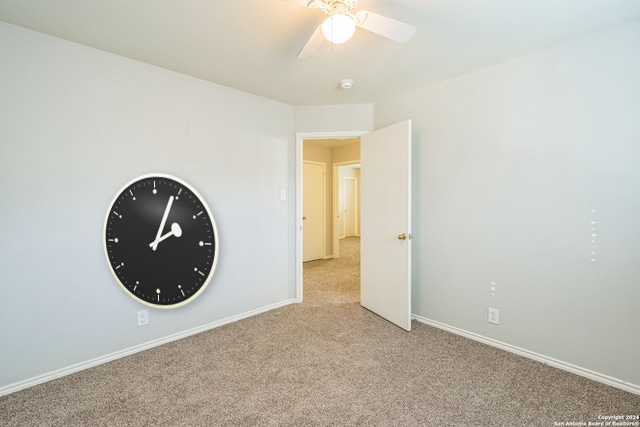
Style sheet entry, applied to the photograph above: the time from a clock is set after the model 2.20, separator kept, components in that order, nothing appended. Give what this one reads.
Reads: 2.04
